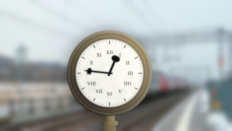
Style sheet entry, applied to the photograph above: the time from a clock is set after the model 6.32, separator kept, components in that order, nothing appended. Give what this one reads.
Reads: 12.46
